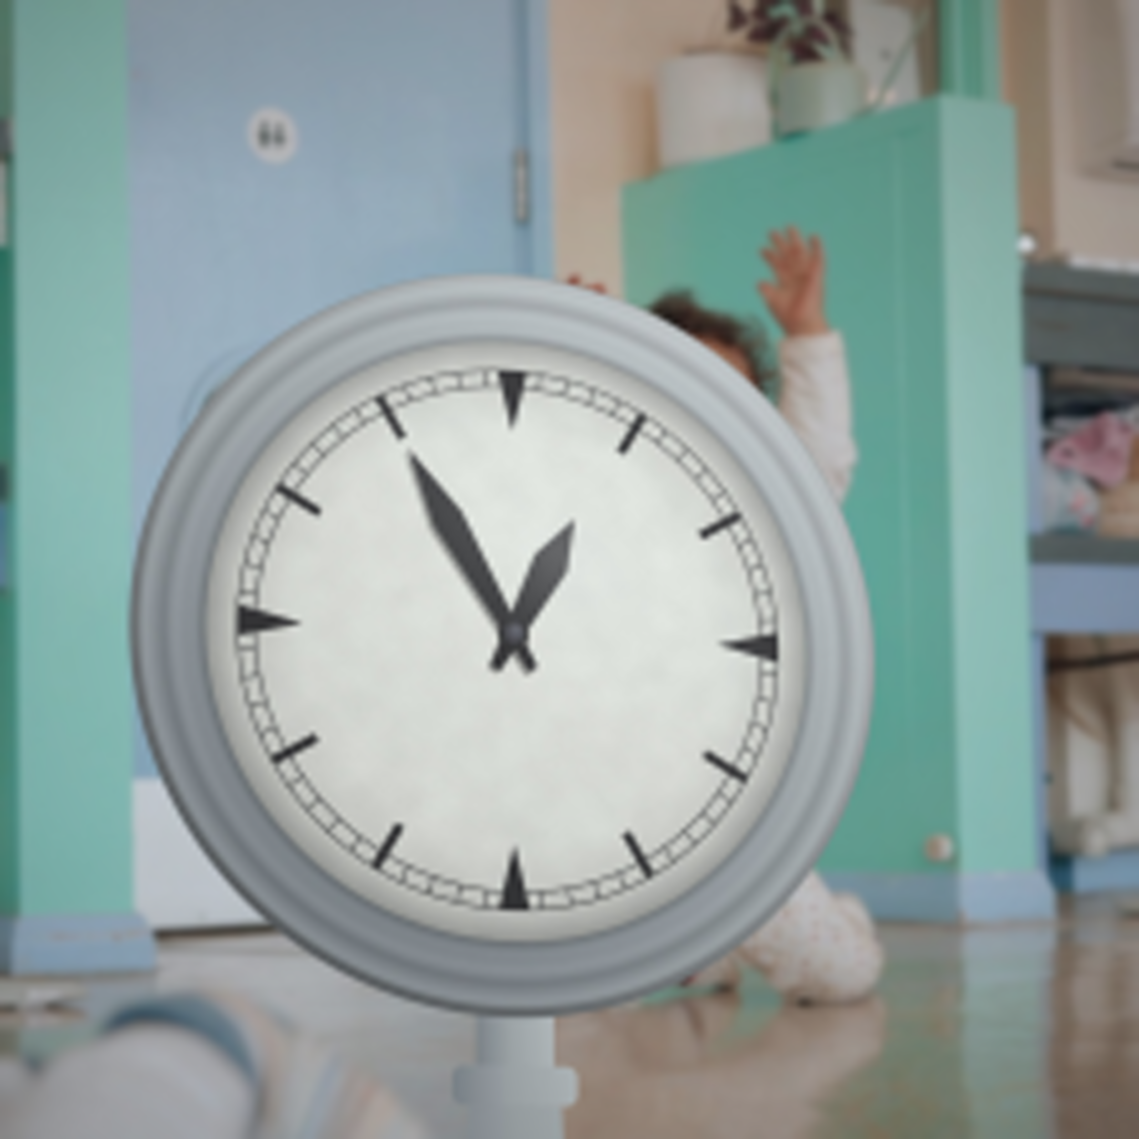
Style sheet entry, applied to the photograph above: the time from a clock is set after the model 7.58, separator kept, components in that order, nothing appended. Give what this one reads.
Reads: 12.55
